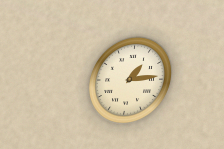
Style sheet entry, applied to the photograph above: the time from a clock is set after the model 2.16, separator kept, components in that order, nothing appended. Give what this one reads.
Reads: 1.14
